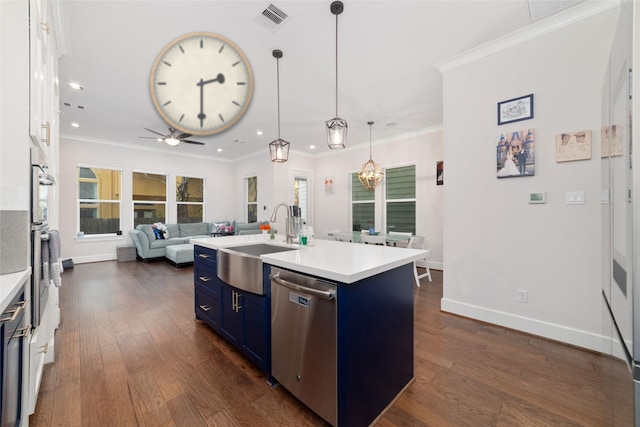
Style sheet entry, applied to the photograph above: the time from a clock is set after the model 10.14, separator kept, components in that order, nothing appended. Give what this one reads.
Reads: 2.30
